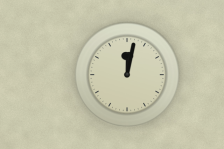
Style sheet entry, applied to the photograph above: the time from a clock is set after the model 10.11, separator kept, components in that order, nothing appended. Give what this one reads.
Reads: 12.02
